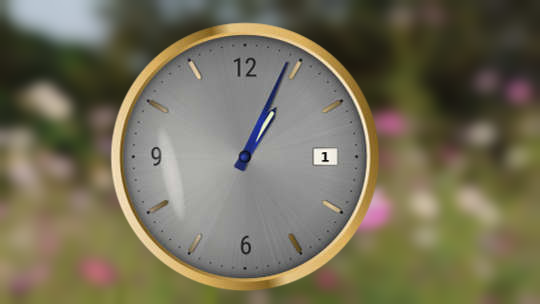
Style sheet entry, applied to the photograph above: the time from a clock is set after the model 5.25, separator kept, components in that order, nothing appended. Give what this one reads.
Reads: 1.04
